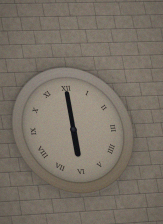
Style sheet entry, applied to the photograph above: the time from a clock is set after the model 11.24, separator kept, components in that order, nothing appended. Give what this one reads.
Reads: 6.00
